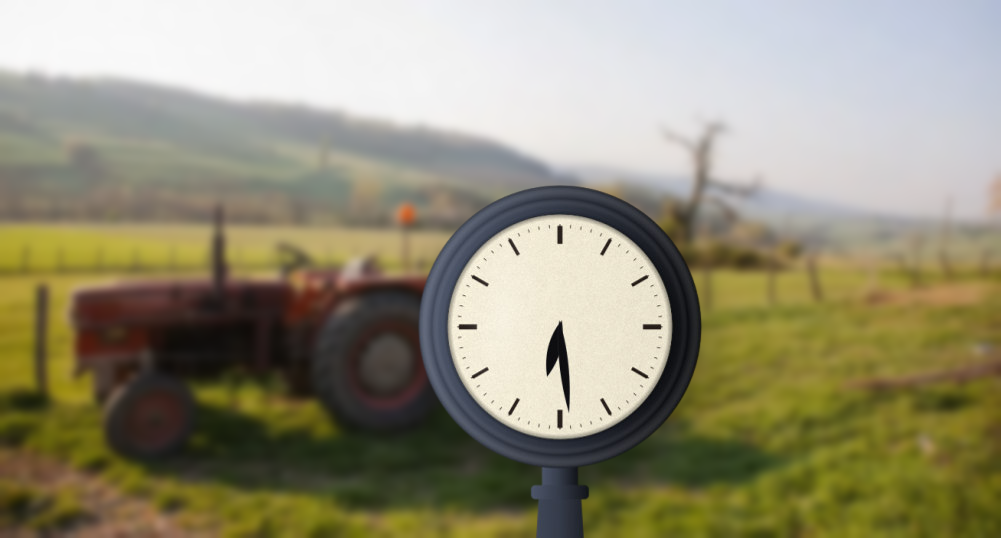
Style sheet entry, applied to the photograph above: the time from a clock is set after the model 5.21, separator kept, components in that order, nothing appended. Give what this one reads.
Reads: 6.29
